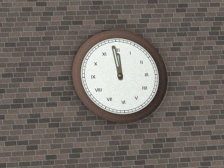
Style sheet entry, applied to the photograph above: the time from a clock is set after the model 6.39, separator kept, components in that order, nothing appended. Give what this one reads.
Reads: 11.59
